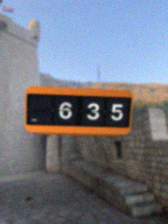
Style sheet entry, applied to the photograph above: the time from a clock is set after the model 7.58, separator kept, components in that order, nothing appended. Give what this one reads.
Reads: 6.35
